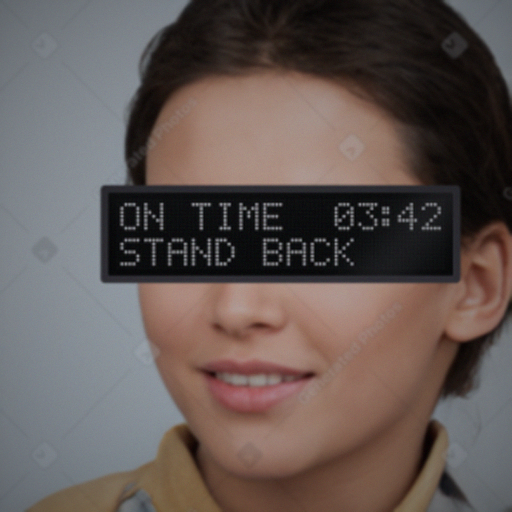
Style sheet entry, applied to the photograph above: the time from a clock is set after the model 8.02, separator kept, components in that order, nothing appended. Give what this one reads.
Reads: 3.42
